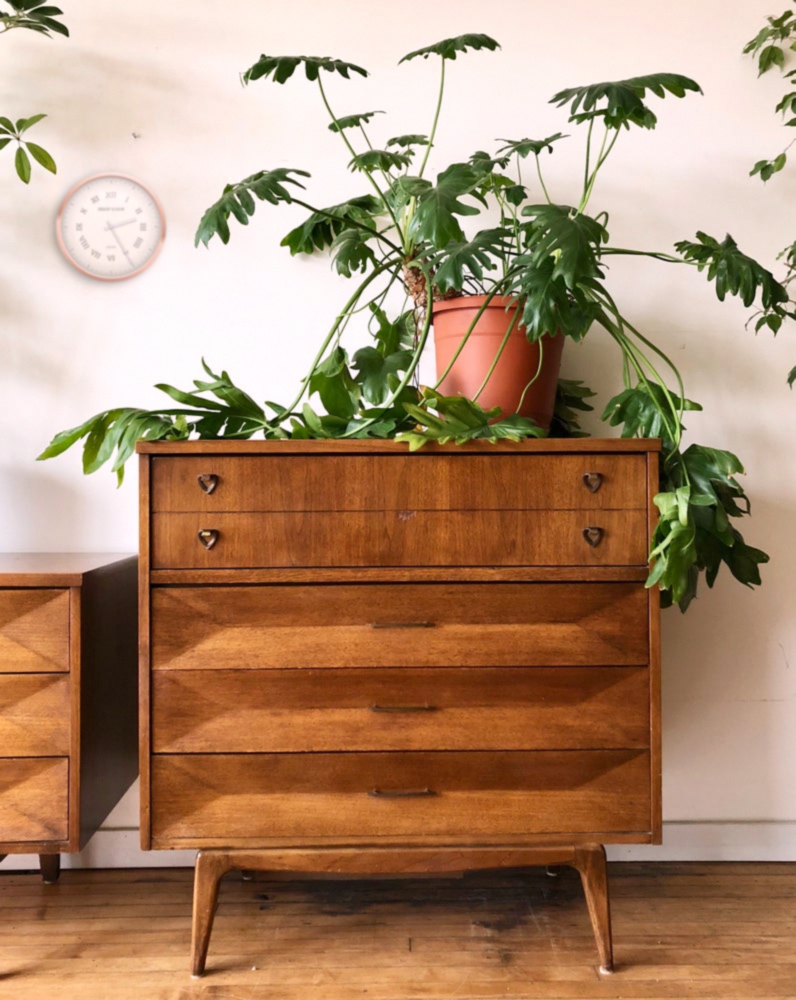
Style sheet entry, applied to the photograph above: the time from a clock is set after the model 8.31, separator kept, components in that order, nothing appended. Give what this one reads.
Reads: 2.25
